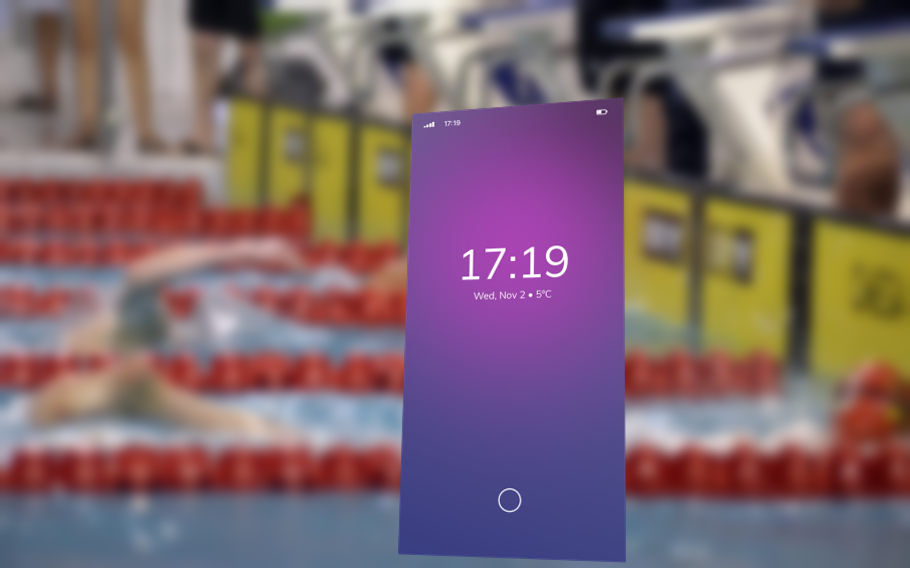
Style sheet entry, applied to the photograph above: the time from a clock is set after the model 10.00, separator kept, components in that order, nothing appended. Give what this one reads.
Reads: 17.19
